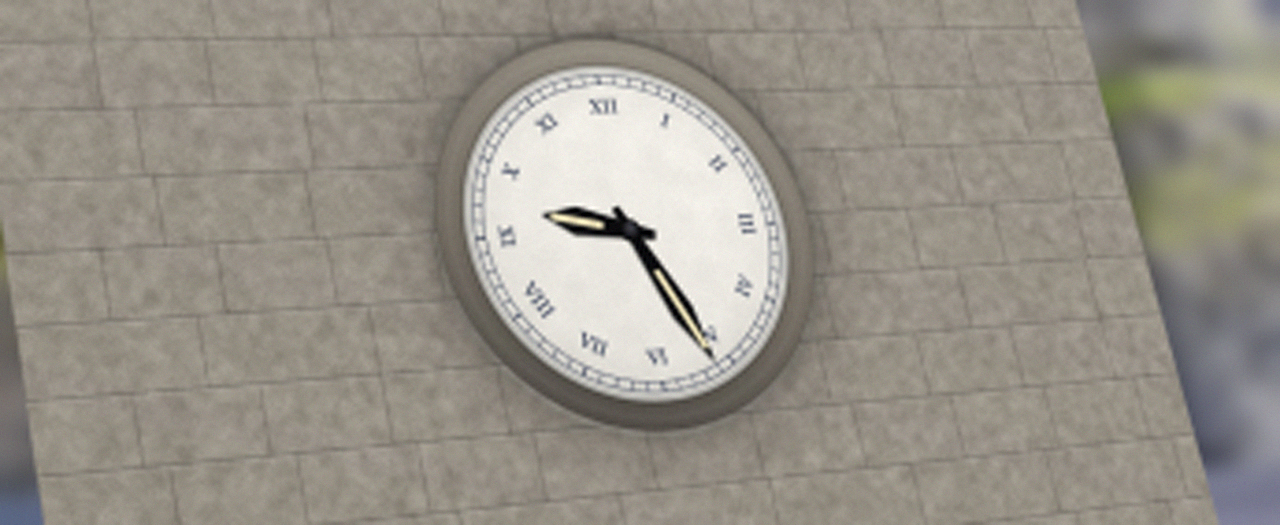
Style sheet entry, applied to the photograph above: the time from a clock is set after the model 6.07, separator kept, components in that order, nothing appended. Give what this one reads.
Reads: 9.26
